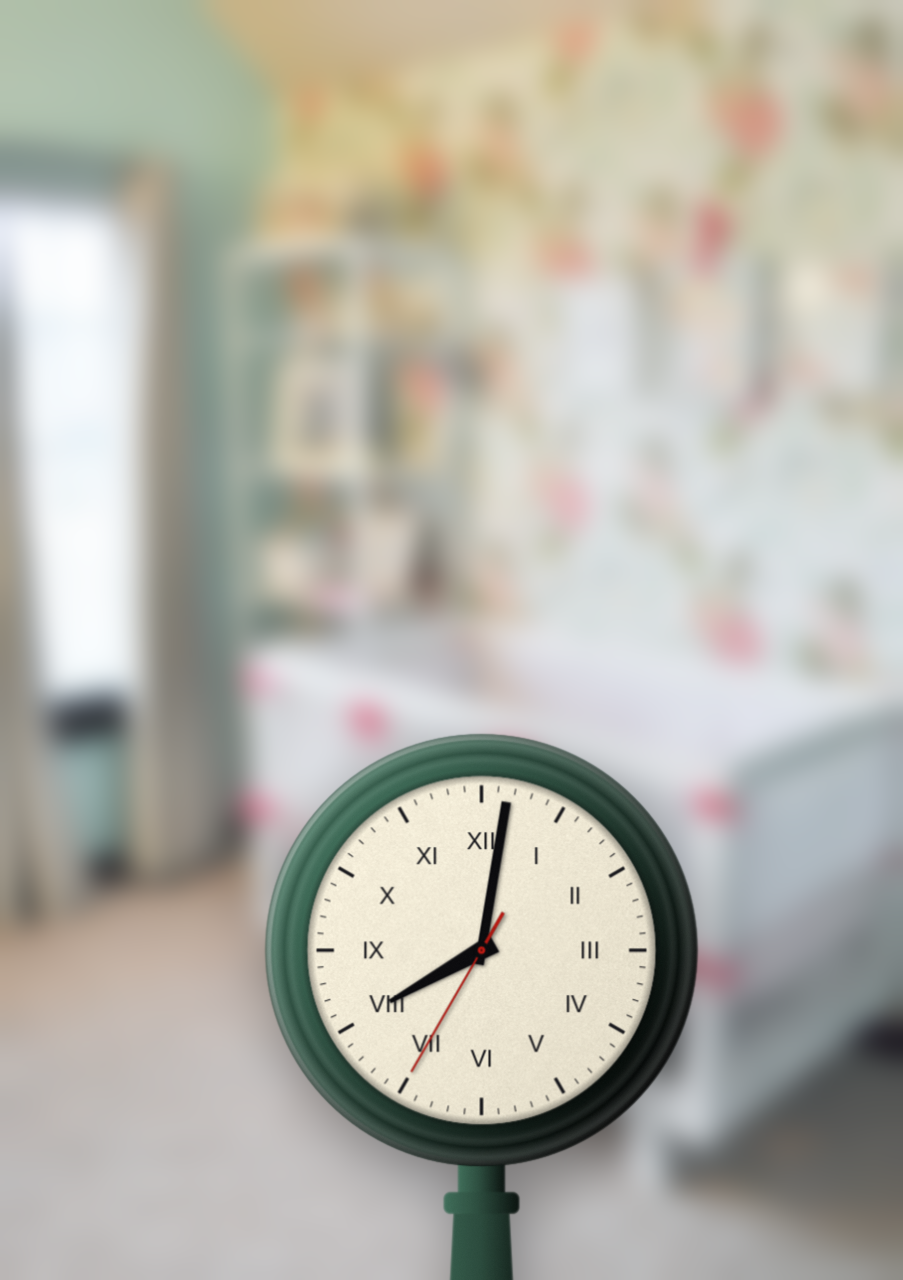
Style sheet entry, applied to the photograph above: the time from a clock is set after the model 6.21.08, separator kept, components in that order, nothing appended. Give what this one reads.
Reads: 8.01.35
